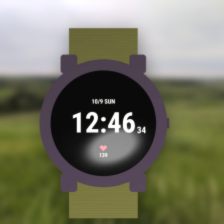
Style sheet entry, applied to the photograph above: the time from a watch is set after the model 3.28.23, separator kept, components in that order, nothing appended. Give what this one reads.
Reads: 12.46.34
